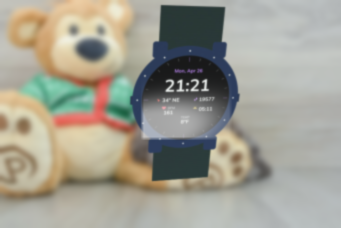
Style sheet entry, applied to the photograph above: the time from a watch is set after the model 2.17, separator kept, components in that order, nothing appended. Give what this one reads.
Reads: 21.21
